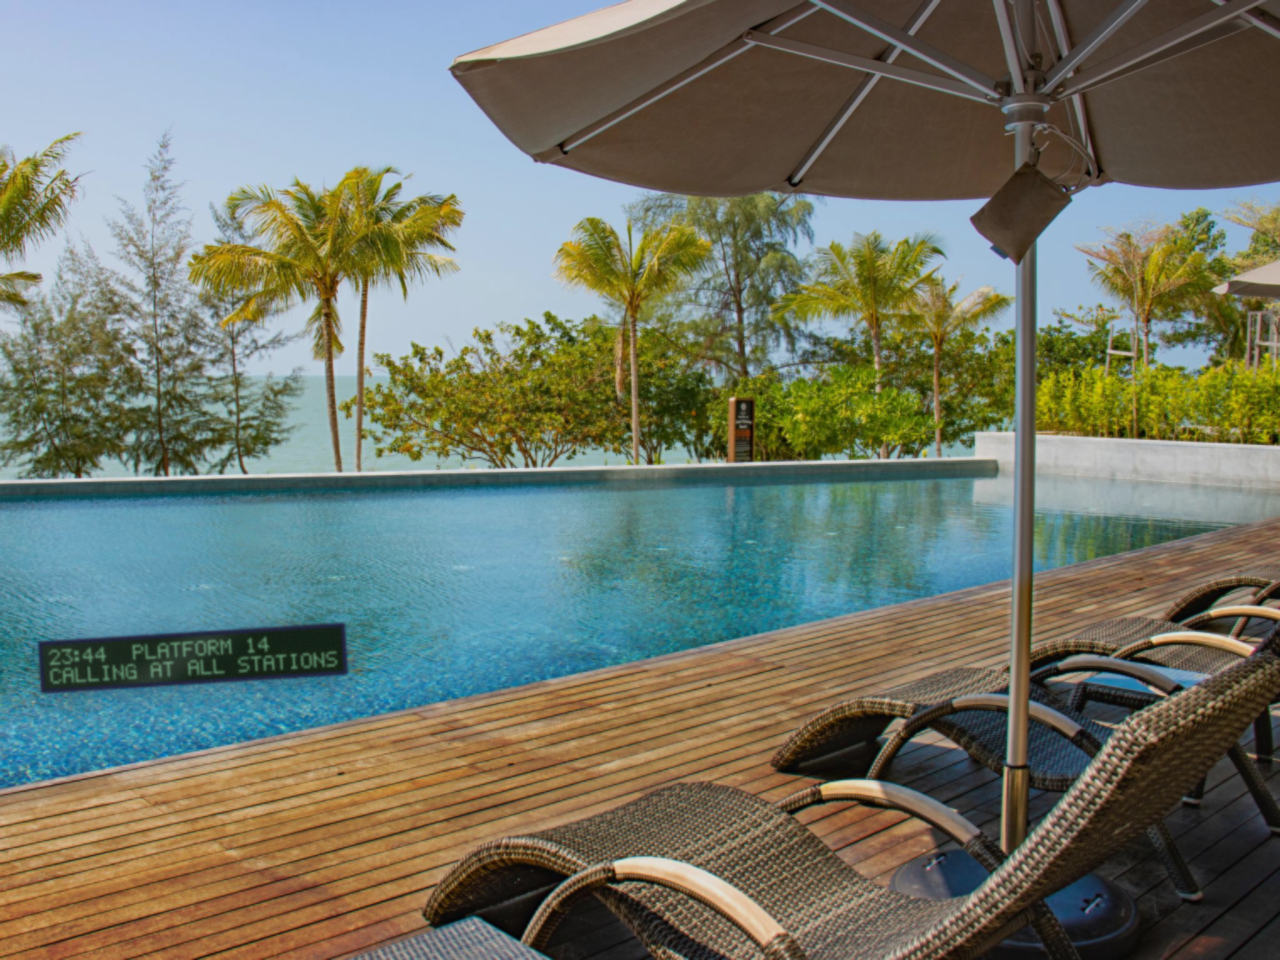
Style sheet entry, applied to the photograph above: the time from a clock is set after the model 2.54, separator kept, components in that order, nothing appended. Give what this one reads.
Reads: 23.44
